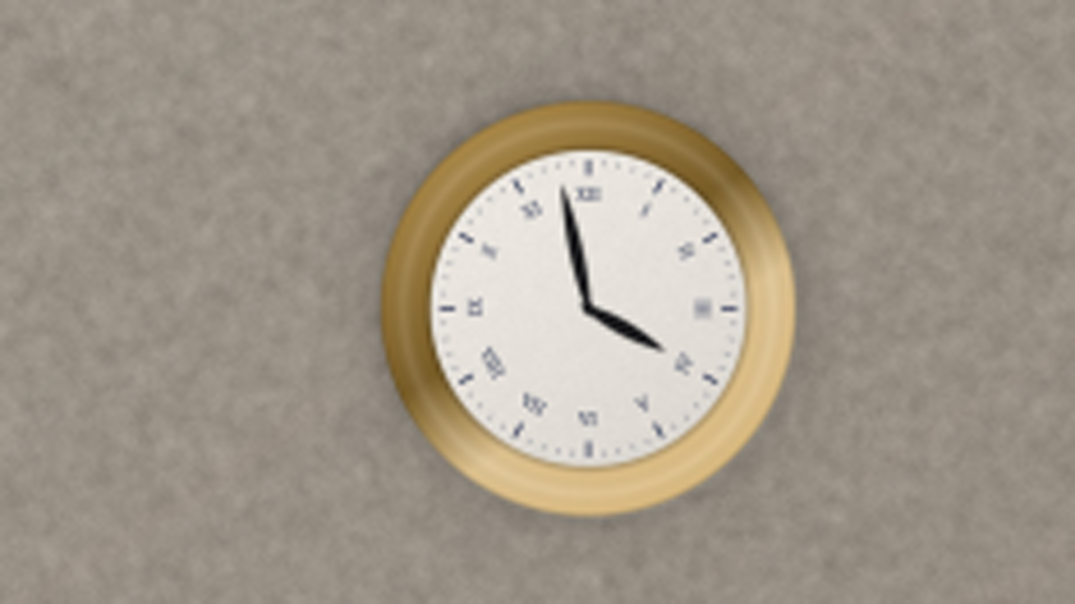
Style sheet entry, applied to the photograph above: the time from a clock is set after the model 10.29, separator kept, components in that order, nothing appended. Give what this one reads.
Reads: 3.58
